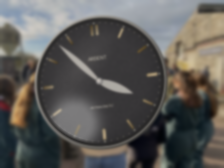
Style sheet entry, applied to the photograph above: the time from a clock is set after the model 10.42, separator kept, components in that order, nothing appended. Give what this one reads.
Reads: 3.53
